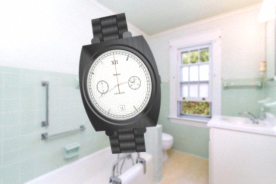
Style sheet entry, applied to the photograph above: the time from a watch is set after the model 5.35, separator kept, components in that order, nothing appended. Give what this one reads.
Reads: 2.41
